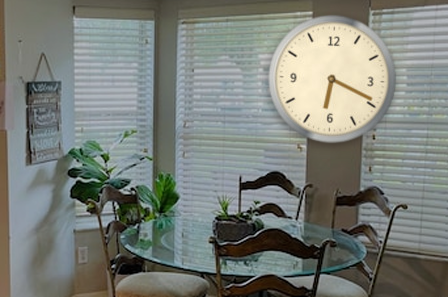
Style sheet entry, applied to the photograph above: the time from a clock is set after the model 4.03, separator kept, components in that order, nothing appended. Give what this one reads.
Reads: 6.19
